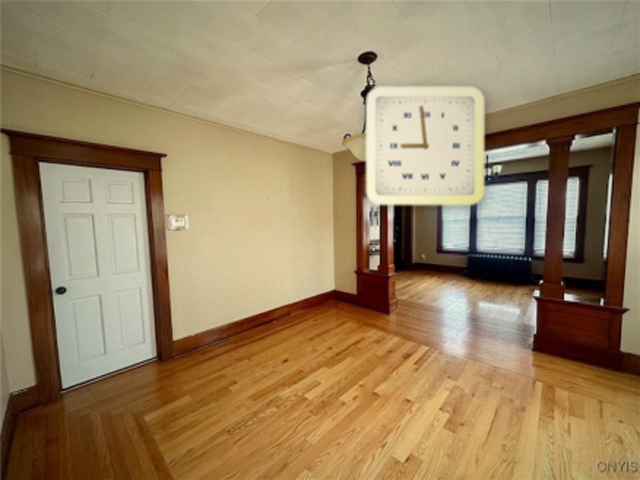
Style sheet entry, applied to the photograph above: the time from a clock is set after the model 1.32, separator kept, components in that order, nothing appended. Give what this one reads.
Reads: 8.59
